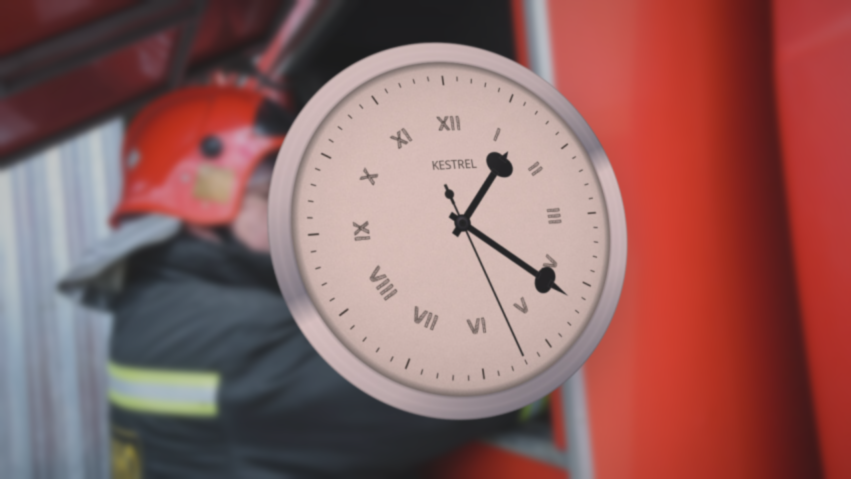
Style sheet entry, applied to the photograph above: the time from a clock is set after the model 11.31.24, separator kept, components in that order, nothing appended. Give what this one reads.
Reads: 1.21.27
